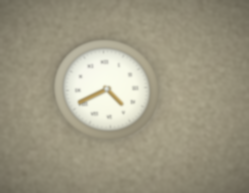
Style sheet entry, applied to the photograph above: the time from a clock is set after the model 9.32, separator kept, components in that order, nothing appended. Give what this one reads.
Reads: 4.41
